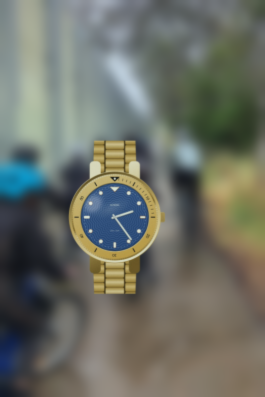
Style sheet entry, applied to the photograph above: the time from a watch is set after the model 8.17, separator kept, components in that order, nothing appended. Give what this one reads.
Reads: 2.24
